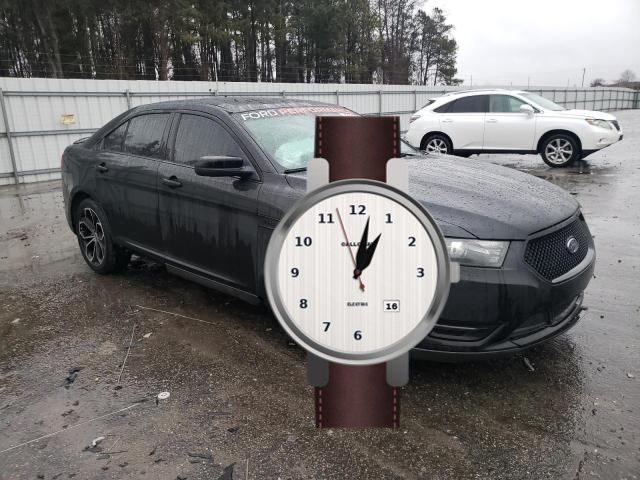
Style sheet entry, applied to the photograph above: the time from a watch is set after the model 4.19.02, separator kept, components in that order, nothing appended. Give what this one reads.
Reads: 1.01.57
